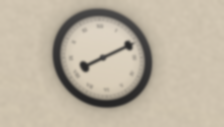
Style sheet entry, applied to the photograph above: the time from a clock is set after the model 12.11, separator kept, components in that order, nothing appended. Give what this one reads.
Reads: 8.11
